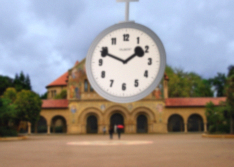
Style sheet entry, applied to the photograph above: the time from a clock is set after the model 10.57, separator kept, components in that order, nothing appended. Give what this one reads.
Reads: 1.49
